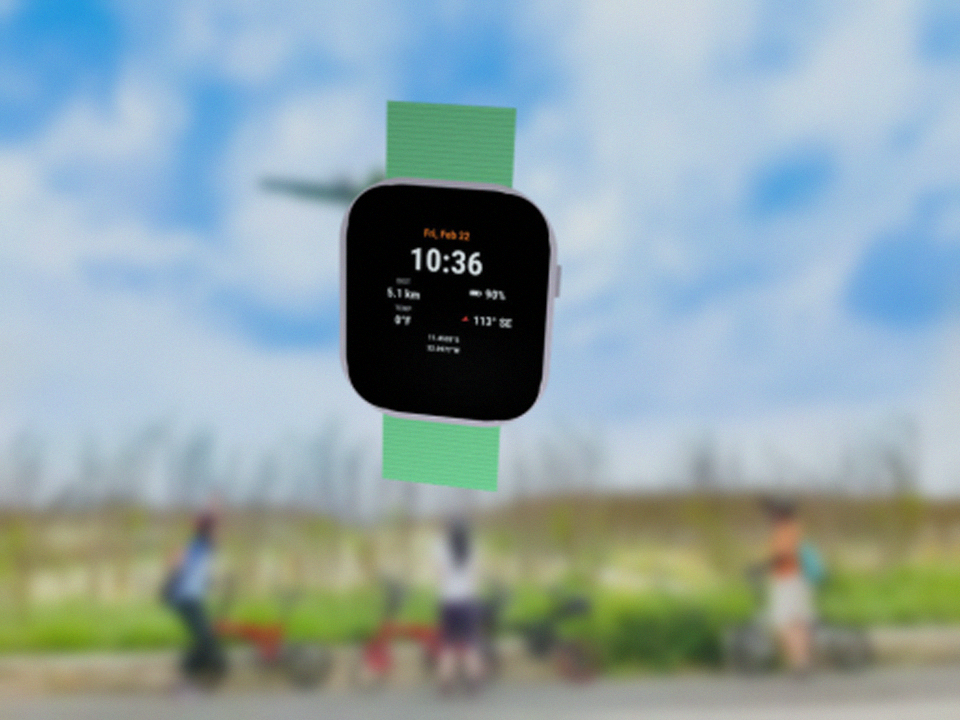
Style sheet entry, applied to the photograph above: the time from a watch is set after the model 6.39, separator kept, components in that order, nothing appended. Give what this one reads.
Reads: 10.36
